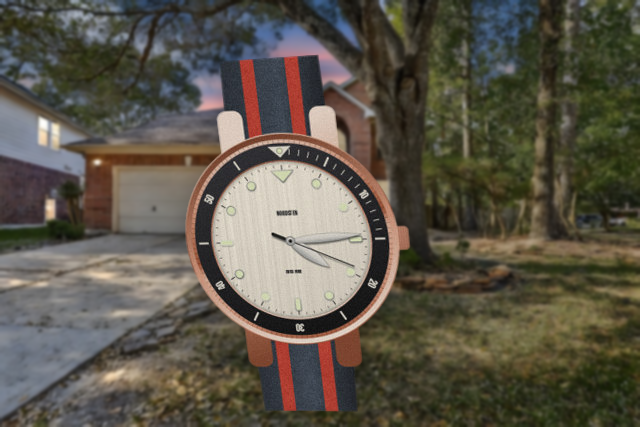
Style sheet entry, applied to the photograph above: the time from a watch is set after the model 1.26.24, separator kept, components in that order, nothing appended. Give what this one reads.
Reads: 4.14.19
